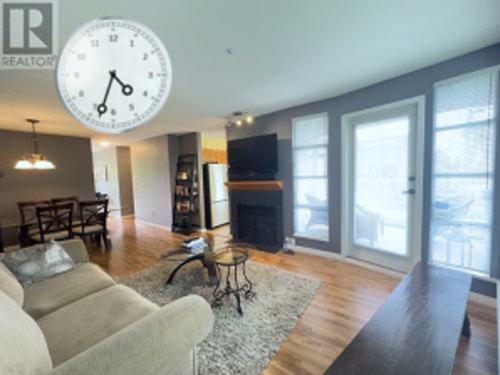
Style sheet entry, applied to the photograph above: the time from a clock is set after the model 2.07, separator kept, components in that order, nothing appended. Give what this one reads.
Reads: 4.33
